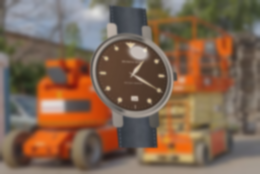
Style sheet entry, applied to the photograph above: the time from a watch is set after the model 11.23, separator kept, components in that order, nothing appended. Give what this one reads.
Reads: 1.20
